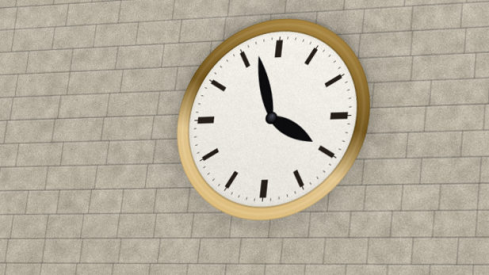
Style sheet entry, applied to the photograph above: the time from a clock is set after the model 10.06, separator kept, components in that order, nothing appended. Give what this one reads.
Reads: 3.57
